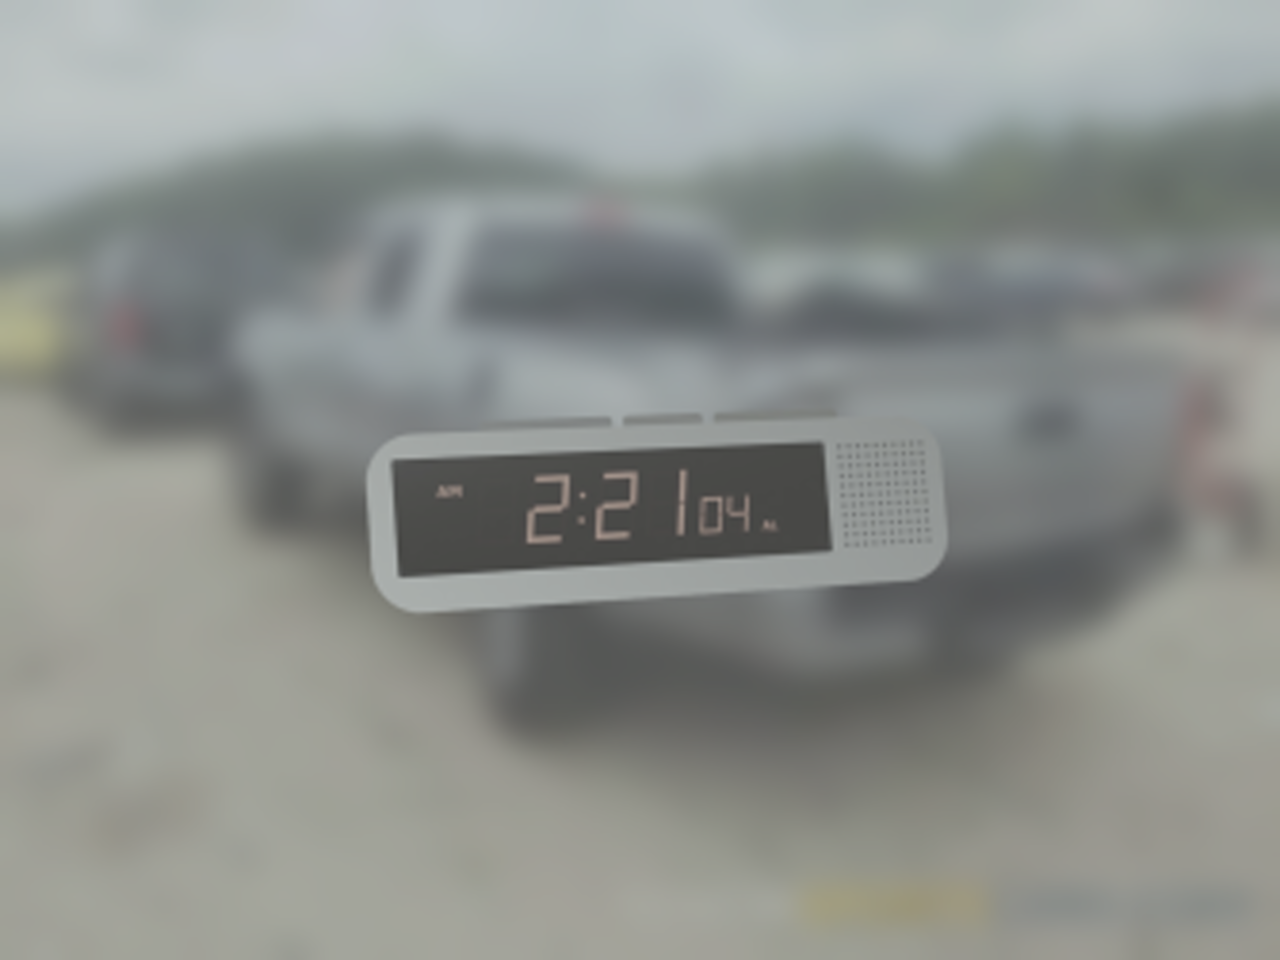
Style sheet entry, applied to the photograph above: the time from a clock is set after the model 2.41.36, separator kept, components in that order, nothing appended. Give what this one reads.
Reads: 2.21.04
